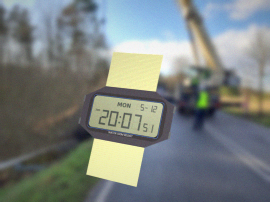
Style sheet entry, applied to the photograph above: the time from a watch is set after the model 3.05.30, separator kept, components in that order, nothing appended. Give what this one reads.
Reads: 20.07.51
